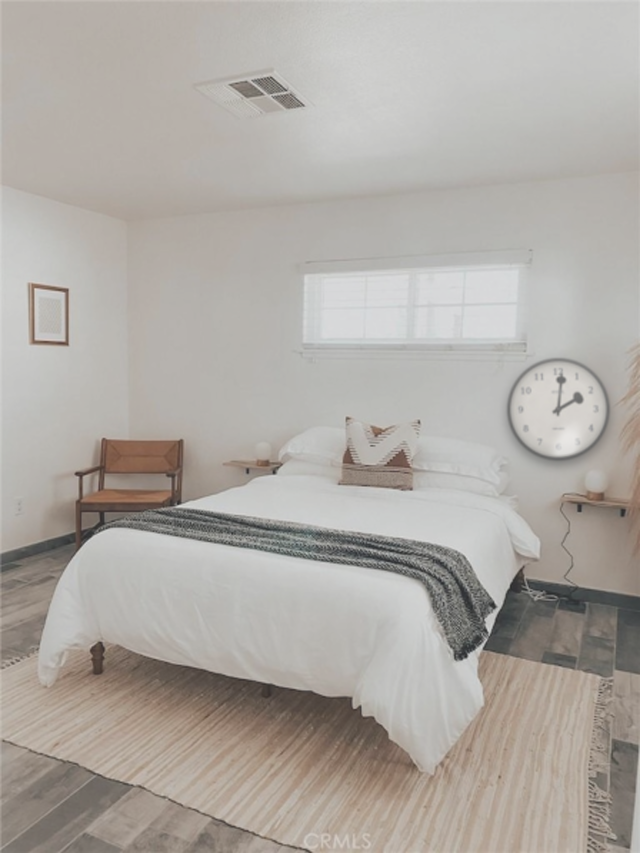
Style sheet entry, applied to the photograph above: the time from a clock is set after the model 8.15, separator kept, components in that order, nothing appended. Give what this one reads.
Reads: 2.01
